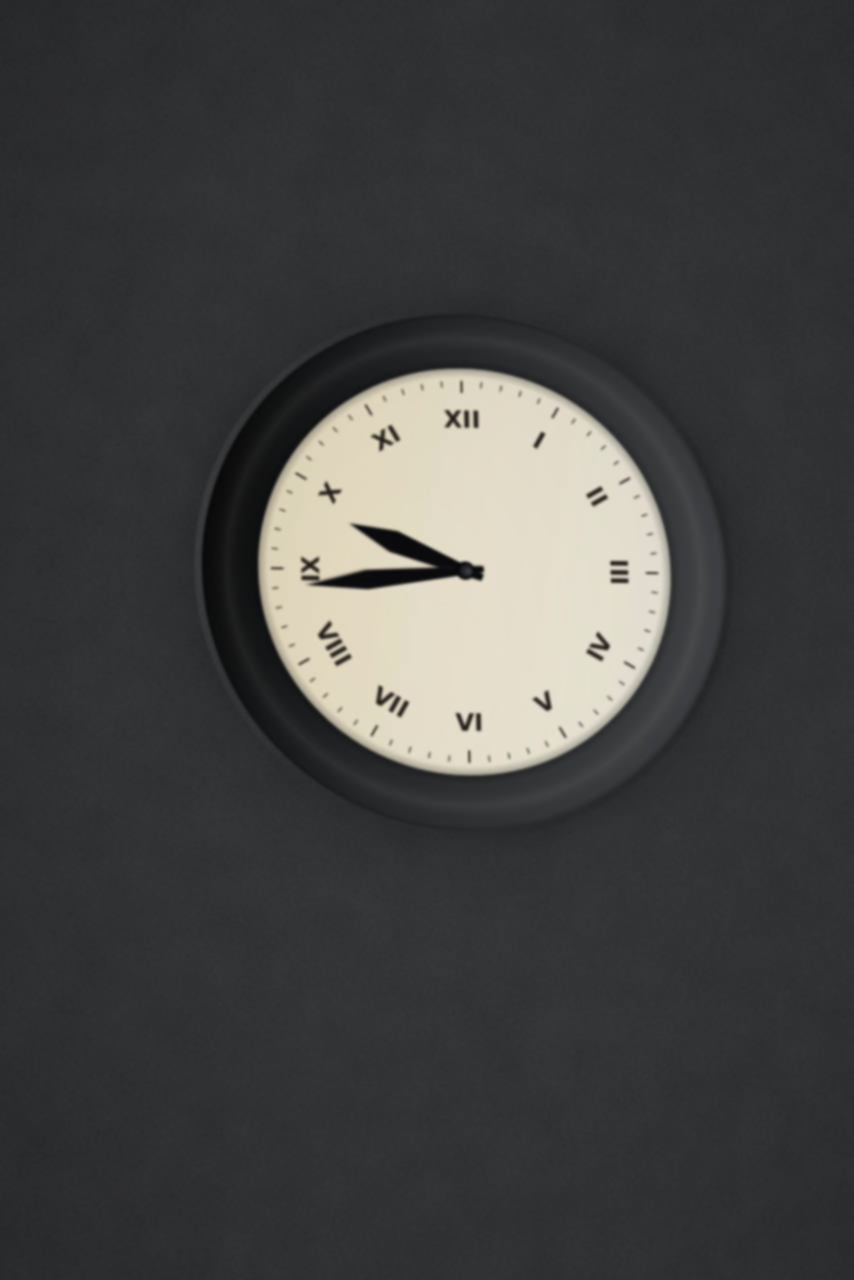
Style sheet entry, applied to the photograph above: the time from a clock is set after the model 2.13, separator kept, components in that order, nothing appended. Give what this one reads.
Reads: 9.44
